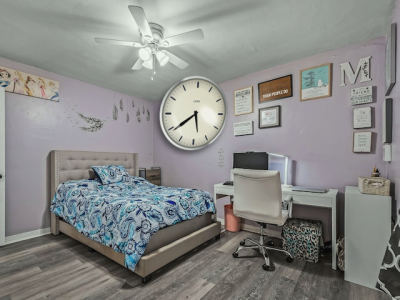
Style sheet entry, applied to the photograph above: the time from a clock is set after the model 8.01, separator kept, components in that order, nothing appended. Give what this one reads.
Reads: 5.39
